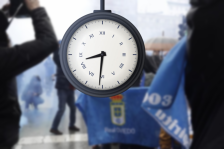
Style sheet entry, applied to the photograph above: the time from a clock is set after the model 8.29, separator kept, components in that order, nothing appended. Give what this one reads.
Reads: 8.31
